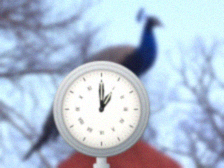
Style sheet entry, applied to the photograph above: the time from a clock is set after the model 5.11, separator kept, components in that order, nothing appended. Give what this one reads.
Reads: 1.00
